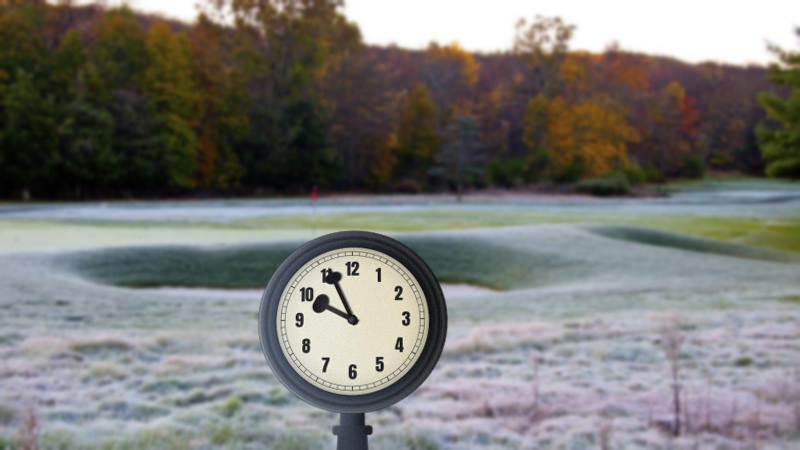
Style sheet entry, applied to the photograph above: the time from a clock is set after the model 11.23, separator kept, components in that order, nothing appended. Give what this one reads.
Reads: 9.56
